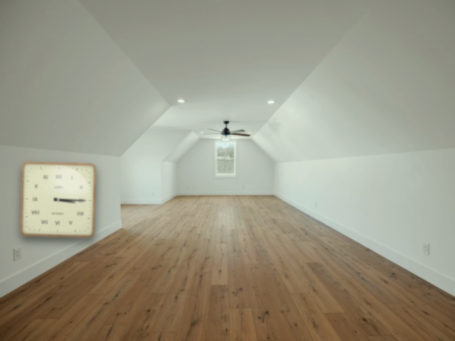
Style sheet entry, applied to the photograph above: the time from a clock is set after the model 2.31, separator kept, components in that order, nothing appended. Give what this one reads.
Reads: 3.15
